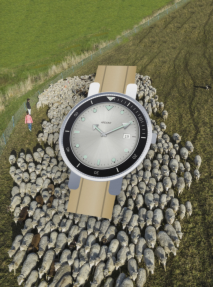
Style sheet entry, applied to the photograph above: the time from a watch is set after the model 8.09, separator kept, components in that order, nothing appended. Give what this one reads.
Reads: 10.10
